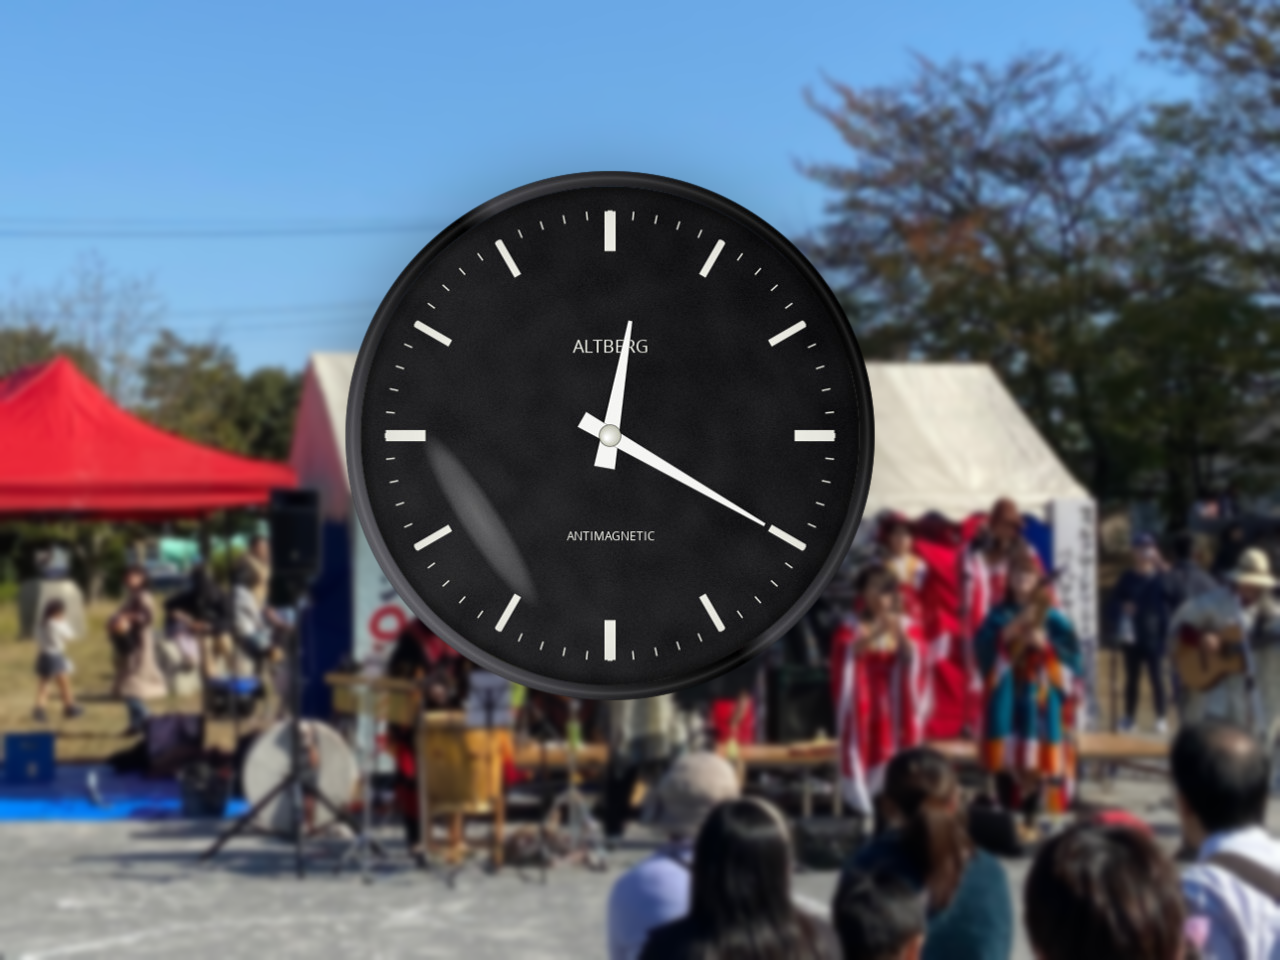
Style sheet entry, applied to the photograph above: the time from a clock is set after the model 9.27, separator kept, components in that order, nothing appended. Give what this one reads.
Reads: 12.20
